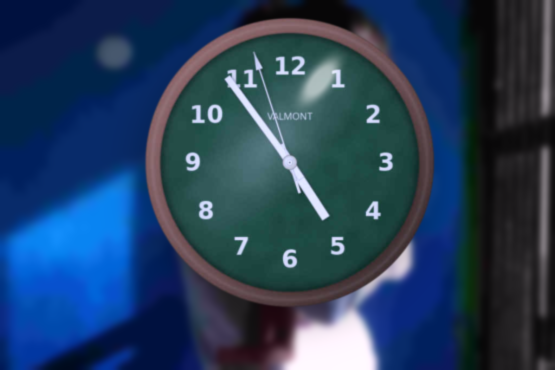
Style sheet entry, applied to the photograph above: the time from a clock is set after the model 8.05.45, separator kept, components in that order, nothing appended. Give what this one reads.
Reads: 4.53.57
